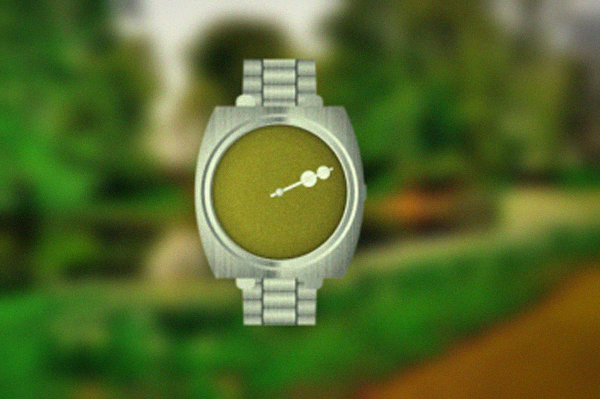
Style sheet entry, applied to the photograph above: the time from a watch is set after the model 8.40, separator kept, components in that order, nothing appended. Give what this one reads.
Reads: 2.11
